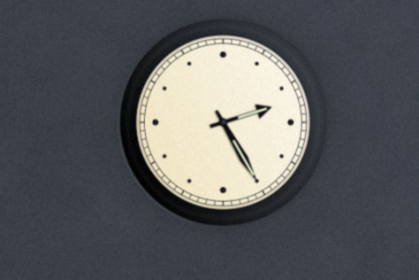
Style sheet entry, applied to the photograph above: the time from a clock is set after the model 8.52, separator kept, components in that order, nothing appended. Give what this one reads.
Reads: 2.25
